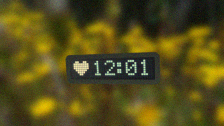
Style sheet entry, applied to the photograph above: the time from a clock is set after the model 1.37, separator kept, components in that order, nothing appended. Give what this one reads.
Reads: 12.01
